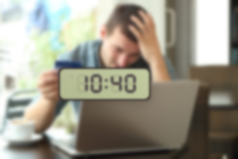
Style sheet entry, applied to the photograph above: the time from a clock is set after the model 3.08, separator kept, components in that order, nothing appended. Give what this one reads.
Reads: 10.40
